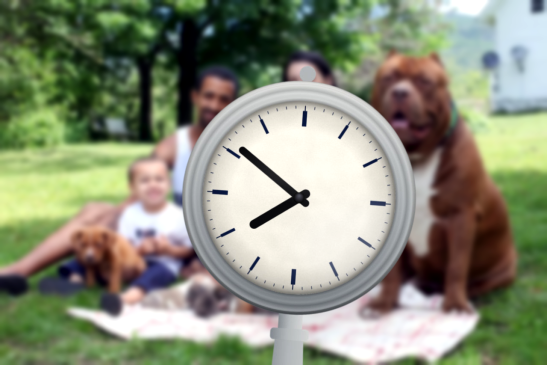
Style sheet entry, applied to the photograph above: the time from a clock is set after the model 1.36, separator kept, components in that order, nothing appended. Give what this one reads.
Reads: 7.51
